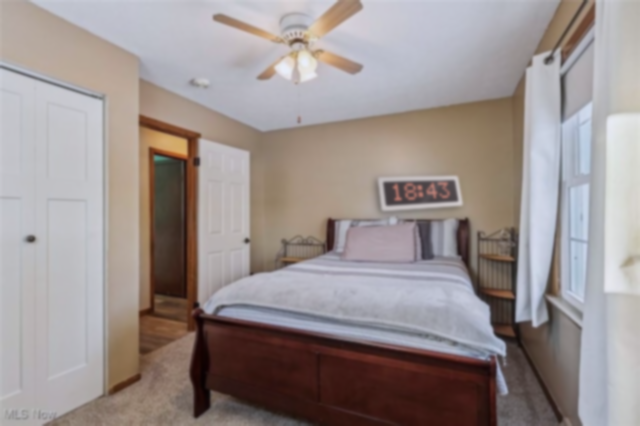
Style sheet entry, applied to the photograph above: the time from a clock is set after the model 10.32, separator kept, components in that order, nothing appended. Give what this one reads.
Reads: 18.43
